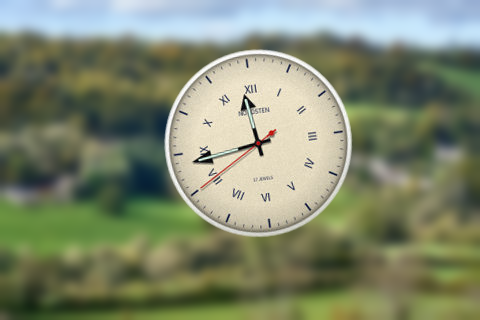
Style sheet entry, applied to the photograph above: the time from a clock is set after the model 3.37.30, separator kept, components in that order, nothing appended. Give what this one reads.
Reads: 11.43.40
